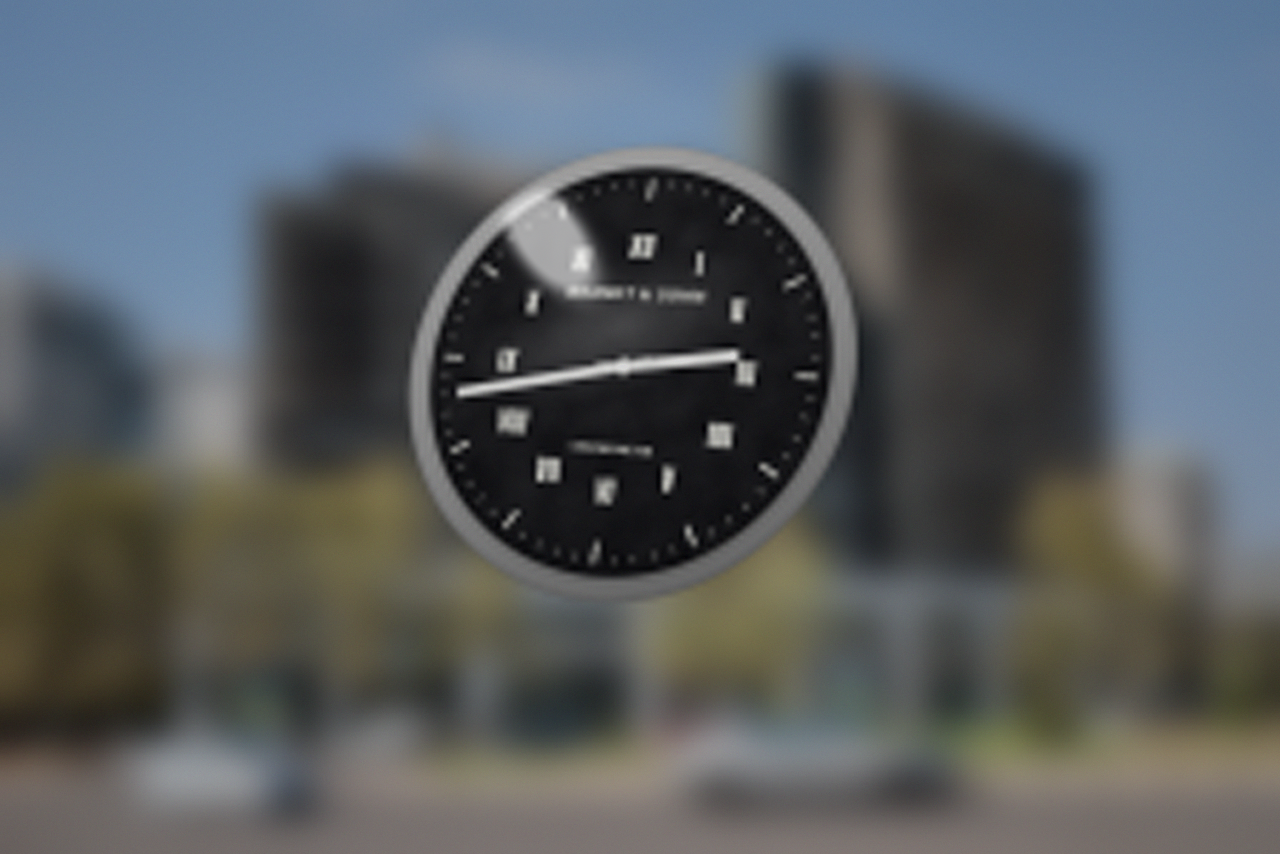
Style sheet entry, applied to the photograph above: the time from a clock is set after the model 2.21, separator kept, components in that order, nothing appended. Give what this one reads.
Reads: 2.43
